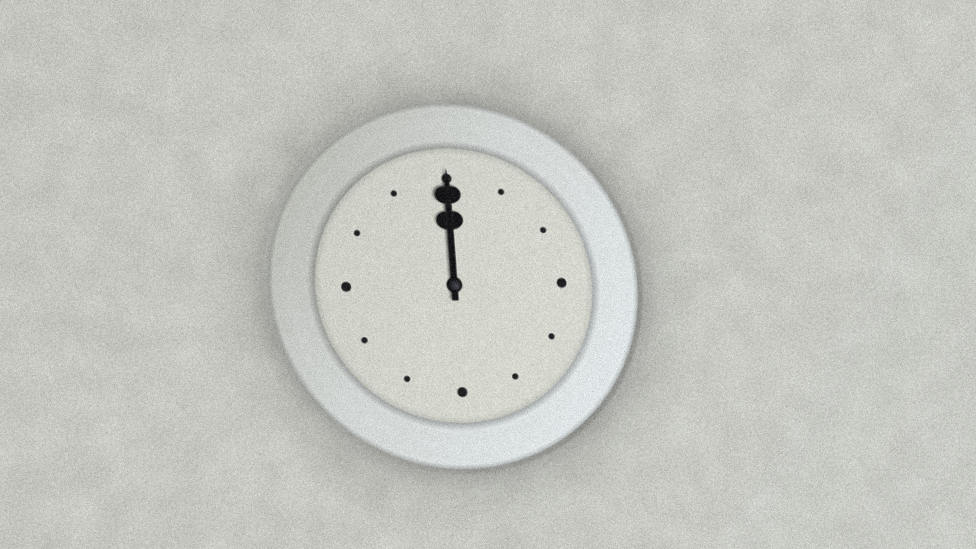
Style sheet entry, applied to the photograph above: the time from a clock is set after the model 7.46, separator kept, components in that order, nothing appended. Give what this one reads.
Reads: 12.00
